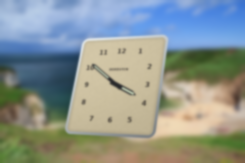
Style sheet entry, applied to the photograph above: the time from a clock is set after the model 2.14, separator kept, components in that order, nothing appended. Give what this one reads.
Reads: 3.51
